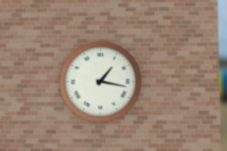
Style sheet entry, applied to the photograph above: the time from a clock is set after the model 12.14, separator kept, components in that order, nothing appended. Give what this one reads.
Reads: 1.17
